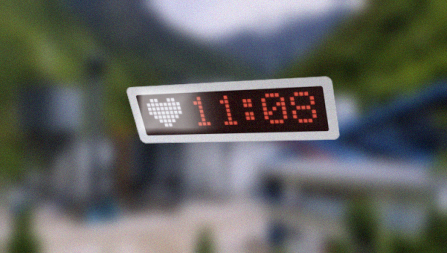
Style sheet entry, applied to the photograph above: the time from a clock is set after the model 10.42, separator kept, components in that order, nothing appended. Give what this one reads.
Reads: 11.08
